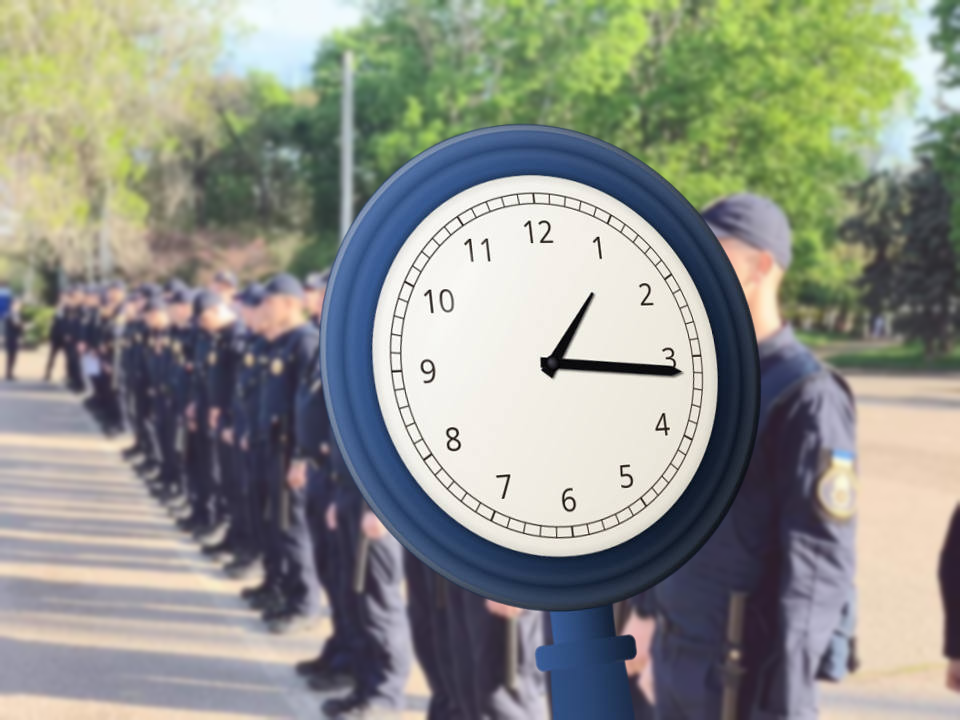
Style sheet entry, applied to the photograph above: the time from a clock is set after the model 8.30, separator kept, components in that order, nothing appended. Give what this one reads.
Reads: 1.16
